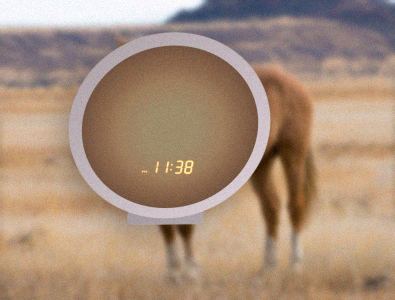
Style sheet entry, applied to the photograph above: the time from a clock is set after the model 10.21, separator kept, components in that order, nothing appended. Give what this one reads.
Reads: 11.38
